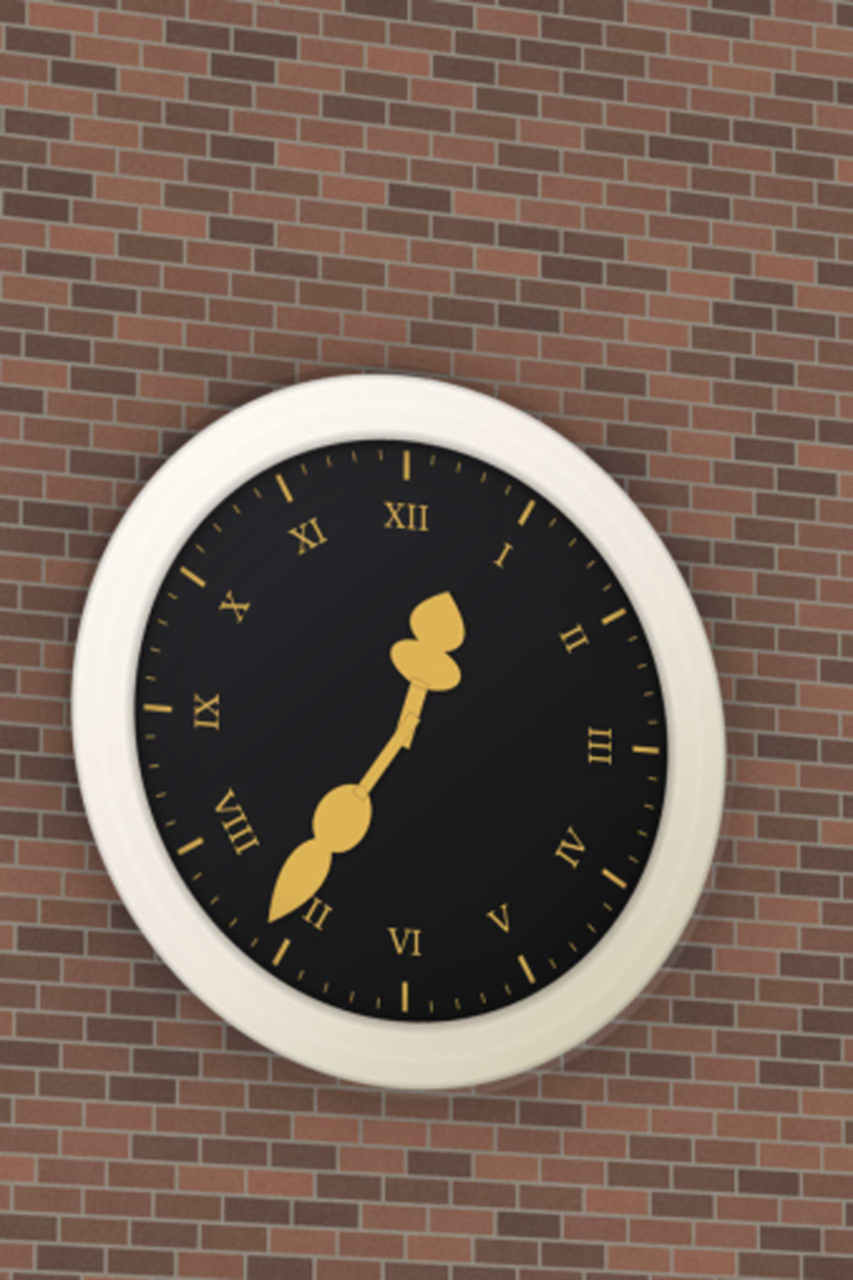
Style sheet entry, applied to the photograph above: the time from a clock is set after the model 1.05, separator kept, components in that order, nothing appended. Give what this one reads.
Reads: 12.36
